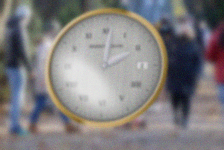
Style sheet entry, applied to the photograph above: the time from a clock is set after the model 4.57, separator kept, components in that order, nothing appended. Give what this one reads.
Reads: 2.01
